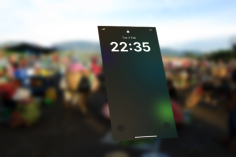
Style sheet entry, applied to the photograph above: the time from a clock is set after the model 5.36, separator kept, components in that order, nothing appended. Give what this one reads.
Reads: 22.35
